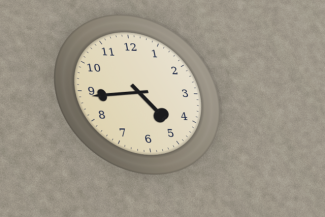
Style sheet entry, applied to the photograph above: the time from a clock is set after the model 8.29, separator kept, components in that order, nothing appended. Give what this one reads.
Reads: 4.44
